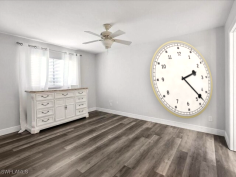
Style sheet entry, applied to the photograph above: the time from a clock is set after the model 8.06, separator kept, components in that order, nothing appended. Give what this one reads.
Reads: 2.23
